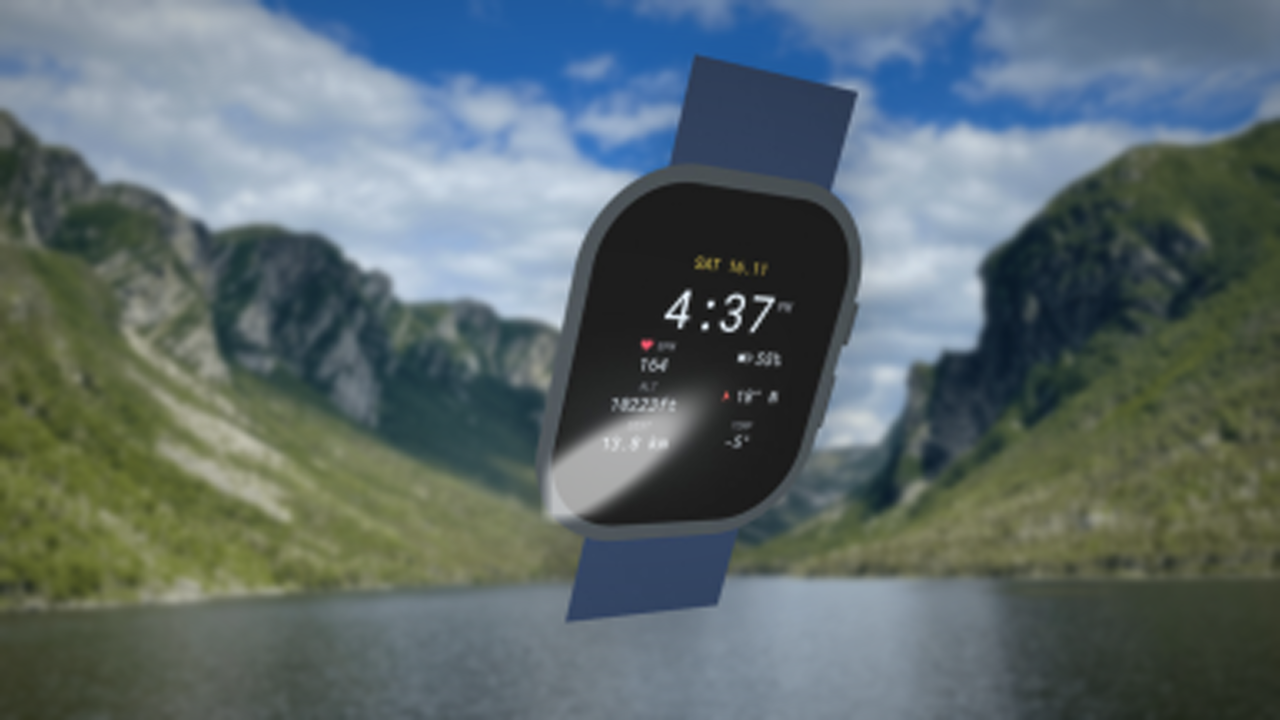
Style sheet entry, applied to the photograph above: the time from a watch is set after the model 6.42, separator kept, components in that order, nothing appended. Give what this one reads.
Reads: 4.37
